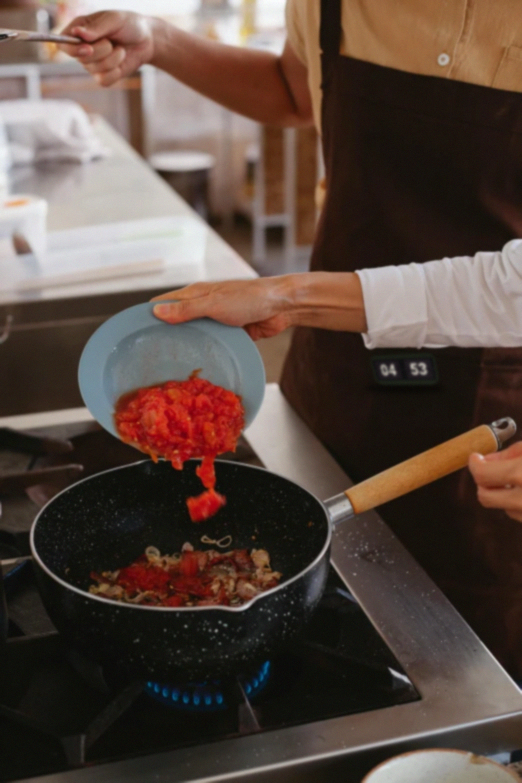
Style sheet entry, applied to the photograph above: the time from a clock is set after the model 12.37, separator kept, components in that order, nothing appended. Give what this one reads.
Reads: 4.53
